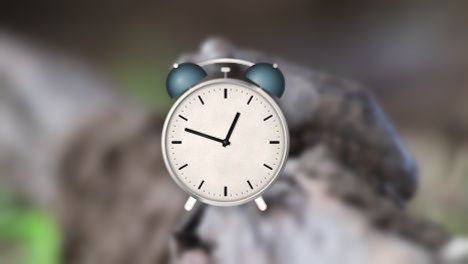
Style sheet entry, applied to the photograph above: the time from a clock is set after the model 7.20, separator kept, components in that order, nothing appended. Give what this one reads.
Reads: 12.48
